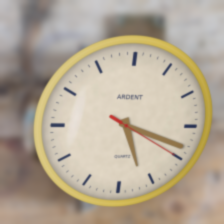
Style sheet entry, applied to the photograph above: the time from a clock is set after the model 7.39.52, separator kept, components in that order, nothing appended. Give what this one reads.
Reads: 5.18.20
